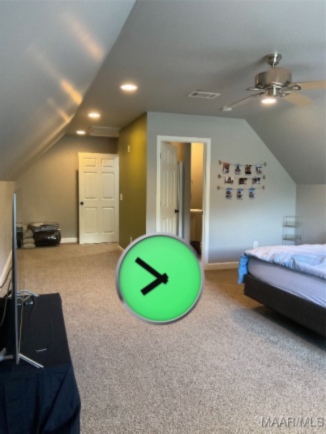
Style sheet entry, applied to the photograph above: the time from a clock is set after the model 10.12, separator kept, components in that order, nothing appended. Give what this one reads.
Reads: 7.51
